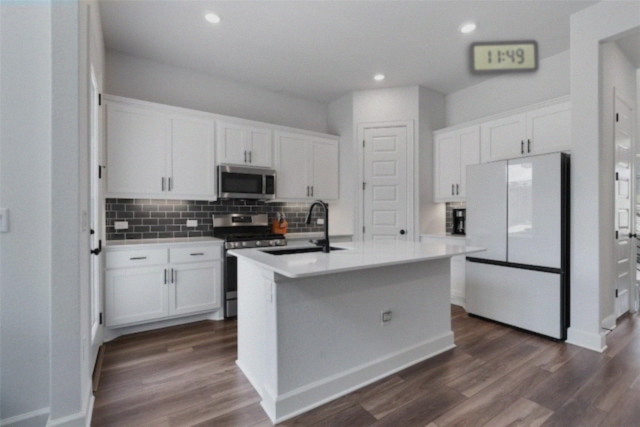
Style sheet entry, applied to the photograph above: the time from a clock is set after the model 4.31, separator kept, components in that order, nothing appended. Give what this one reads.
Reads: 11.49
